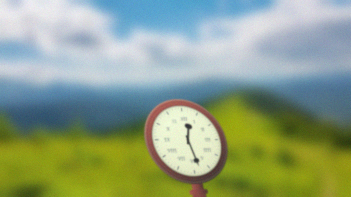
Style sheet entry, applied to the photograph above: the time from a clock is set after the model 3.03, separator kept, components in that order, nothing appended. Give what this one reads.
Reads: 12.28
